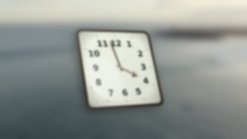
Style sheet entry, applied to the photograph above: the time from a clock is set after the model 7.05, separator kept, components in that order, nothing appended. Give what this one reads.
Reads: 3.58
